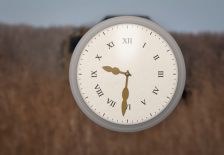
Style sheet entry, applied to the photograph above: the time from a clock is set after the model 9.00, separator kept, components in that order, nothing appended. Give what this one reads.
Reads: 9.31
